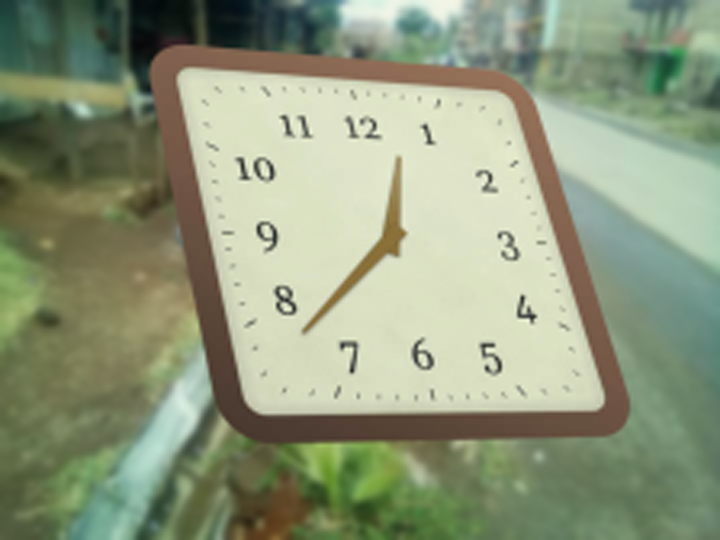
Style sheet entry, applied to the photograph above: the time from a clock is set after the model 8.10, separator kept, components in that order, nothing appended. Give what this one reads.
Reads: 12.38
